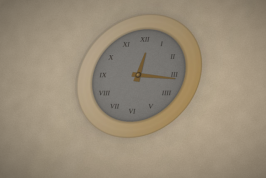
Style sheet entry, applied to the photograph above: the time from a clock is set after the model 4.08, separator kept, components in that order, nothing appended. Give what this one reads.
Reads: 12.16
